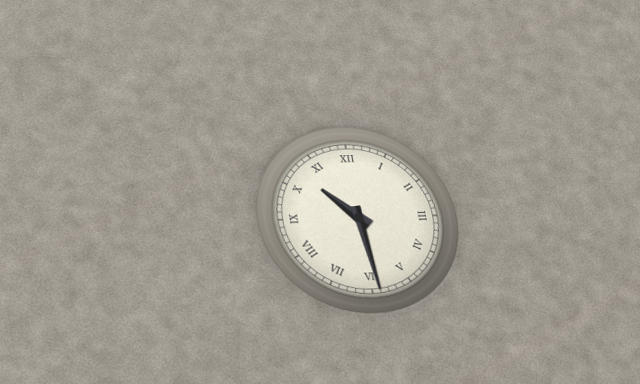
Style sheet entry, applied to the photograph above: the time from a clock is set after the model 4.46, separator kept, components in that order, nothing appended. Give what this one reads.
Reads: 10.29
